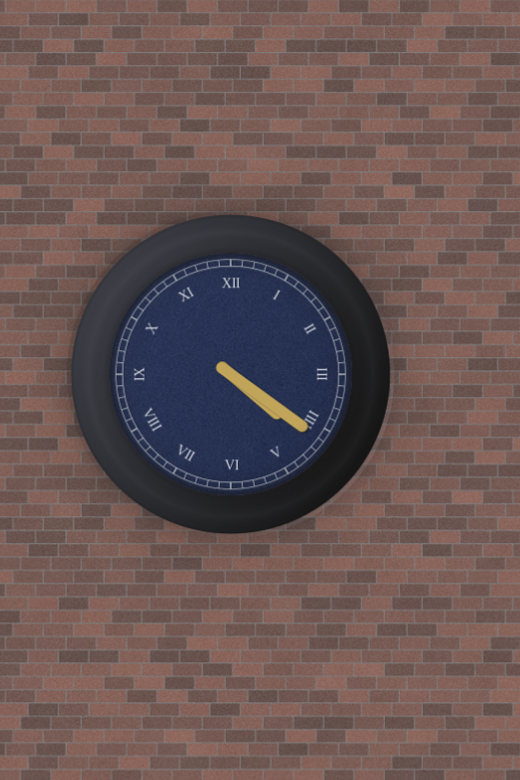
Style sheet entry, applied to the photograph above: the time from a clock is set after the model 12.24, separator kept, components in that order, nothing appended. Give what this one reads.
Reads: 4.21
